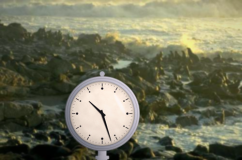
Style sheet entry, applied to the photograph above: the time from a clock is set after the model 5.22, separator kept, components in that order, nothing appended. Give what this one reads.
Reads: 10.27
